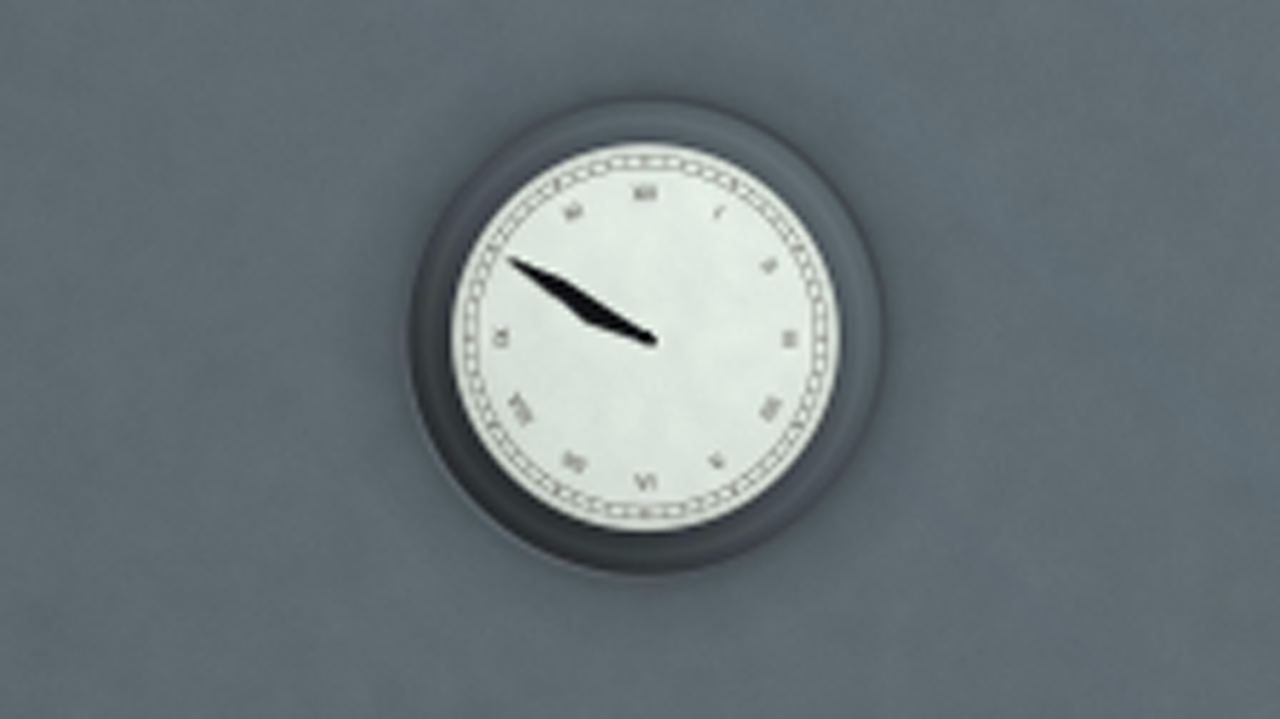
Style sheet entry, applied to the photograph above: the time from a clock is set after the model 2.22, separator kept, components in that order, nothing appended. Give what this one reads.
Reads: 9.50
